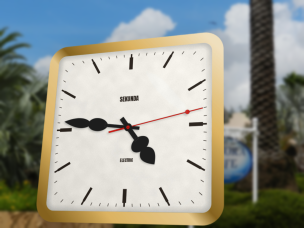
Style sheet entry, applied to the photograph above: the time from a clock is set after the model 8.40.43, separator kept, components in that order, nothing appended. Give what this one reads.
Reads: 4.46.13
